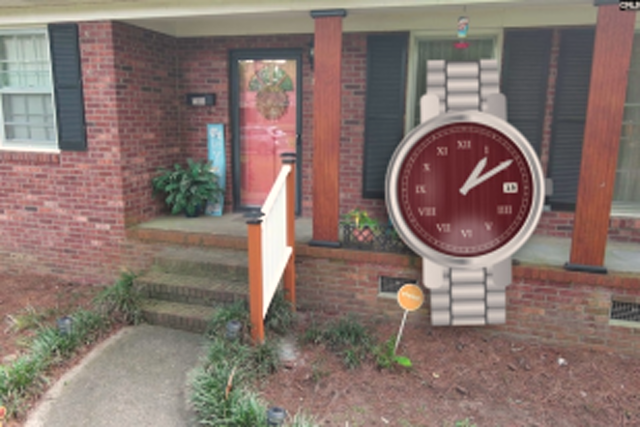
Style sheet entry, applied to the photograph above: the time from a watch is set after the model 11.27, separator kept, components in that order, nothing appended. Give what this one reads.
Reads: 1.10
